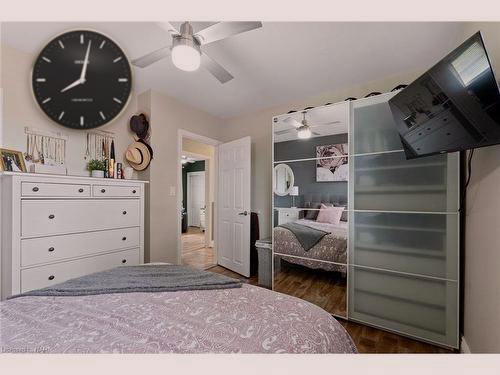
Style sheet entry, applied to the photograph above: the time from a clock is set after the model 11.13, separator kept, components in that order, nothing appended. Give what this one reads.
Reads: 8.02
